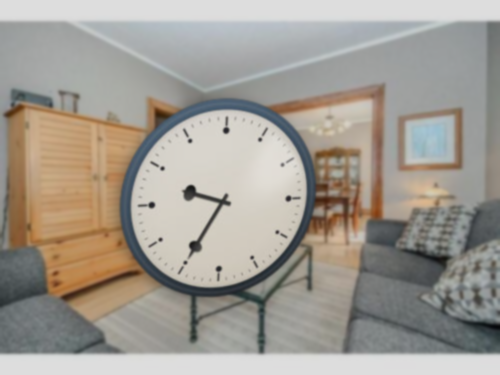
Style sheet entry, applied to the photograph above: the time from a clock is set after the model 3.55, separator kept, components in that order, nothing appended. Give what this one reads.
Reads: 9.35
